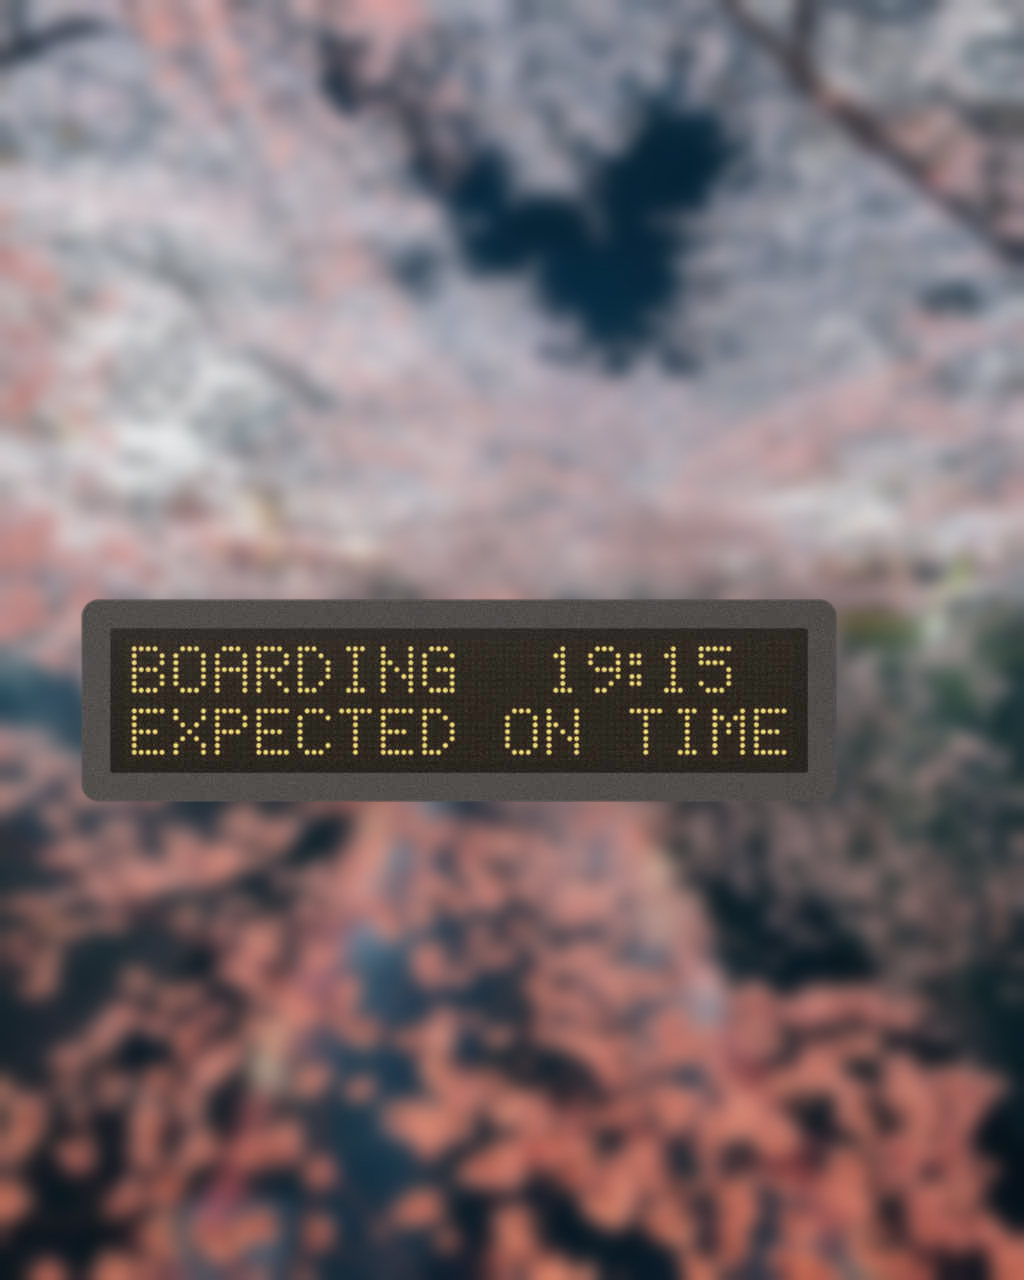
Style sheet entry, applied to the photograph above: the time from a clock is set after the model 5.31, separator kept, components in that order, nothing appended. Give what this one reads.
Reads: 19.15
